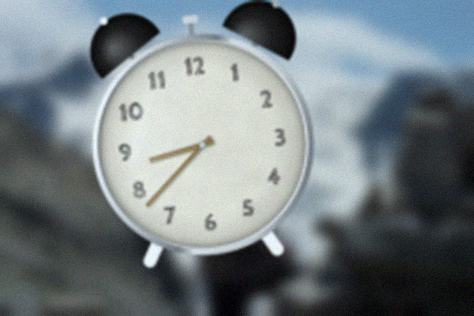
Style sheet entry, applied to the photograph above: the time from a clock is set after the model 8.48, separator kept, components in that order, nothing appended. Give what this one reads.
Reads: 8.38
